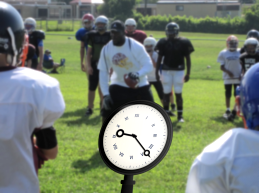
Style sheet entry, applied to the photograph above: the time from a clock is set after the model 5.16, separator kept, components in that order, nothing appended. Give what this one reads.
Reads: 9.23
